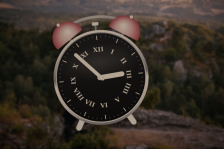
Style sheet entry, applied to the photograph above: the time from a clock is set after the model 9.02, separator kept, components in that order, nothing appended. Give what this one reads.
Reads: 2.53
